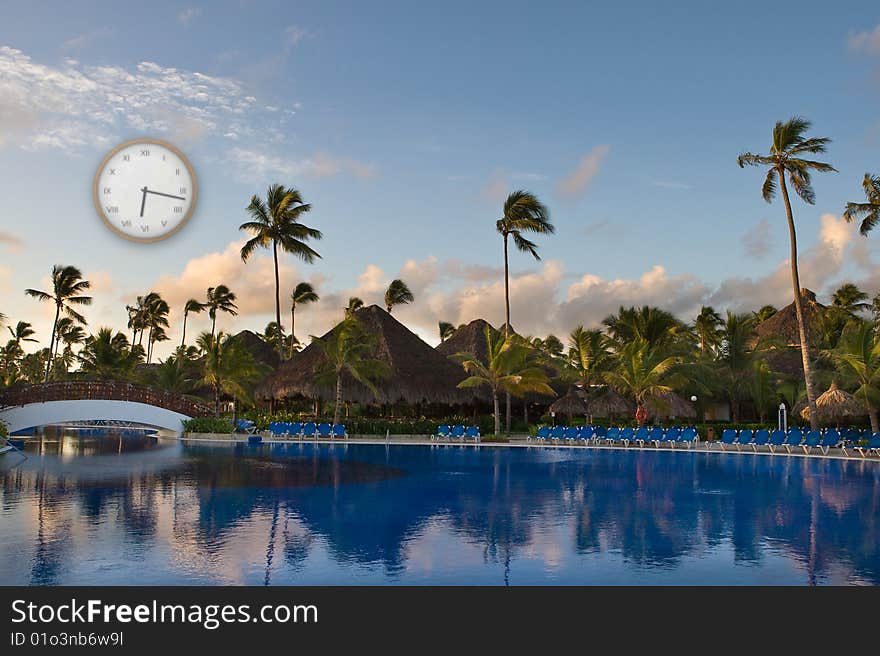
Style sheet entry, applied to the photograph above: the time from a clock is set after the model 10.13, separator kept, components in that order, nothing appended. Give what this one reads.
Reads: 6.17
